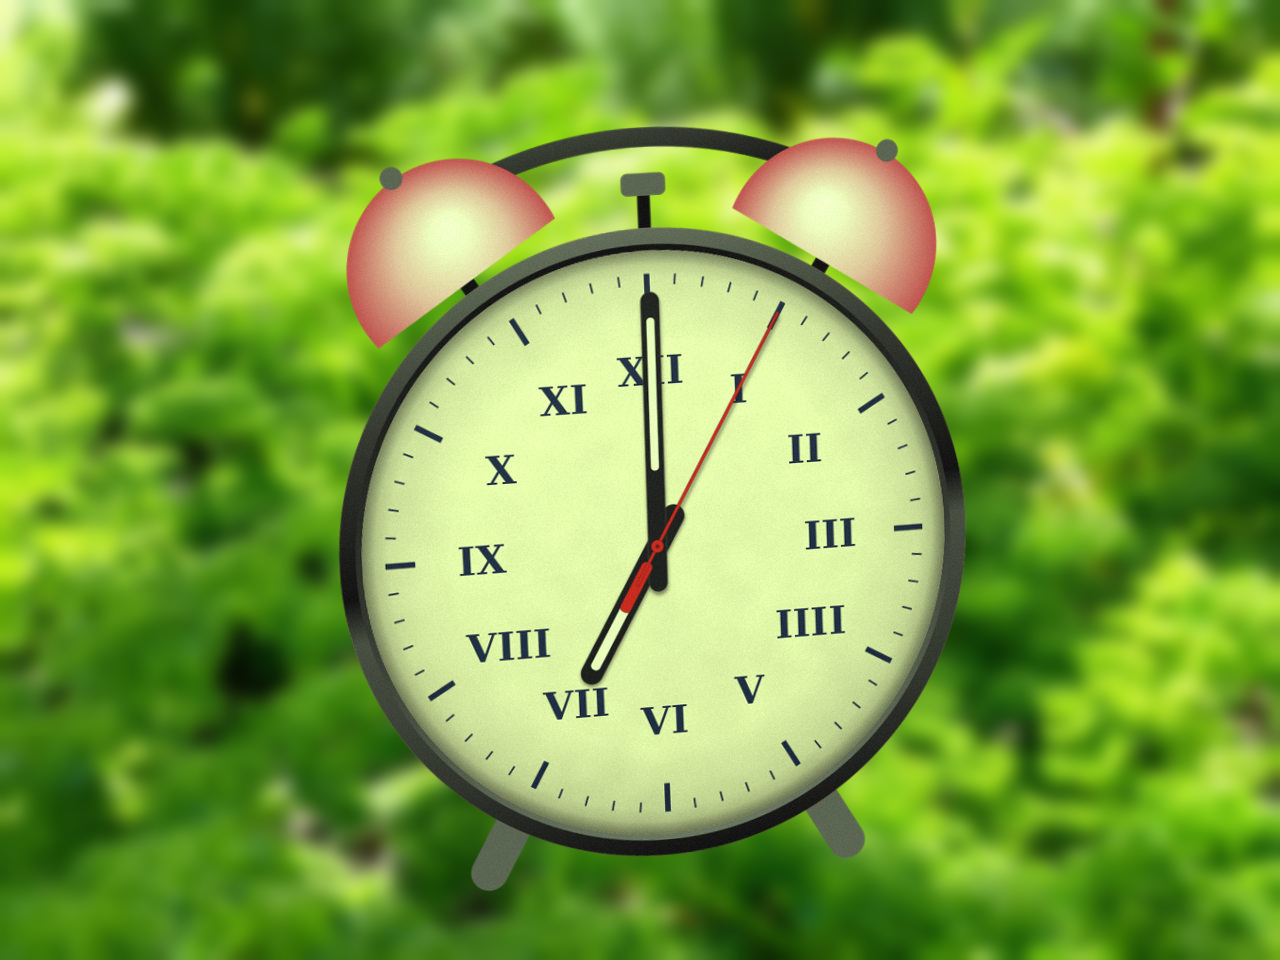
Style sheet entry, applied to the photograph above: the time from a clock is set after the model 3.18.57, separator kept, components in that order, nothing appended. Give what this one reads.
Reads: 7.00.05
